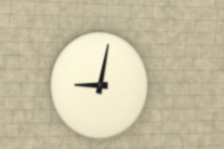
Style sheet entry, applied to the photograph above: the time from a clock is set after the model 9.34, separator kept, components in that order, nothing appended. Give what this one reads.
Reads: 9.02
